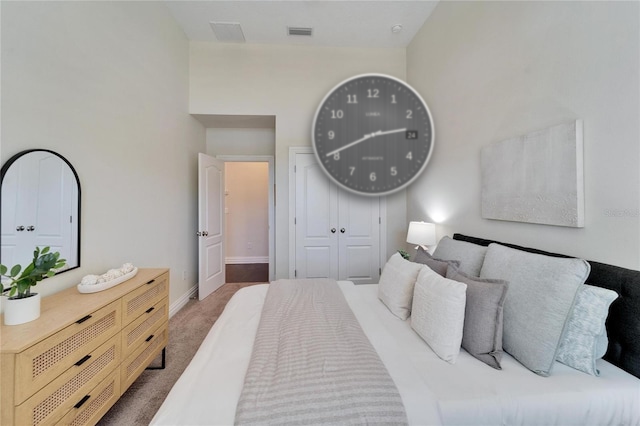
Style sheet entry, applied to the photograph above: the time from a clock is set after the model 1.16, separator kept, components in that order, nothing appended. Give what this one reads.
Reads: 2.41
